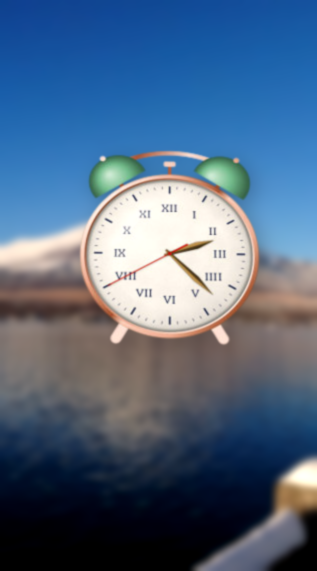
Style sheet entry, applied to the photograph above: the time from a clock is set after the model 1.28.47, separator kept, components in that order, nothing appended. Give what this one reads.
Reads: 2.22.40
